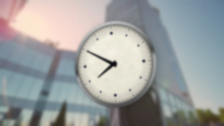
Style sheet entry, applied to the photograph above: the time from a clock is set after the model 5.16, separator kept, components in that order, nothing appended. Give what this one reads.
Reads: 7.50
